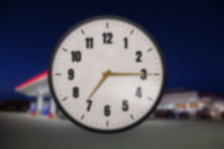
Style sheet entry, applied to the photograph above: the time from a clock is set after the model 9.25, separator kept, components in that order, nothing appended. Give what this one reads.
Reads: 7.15
